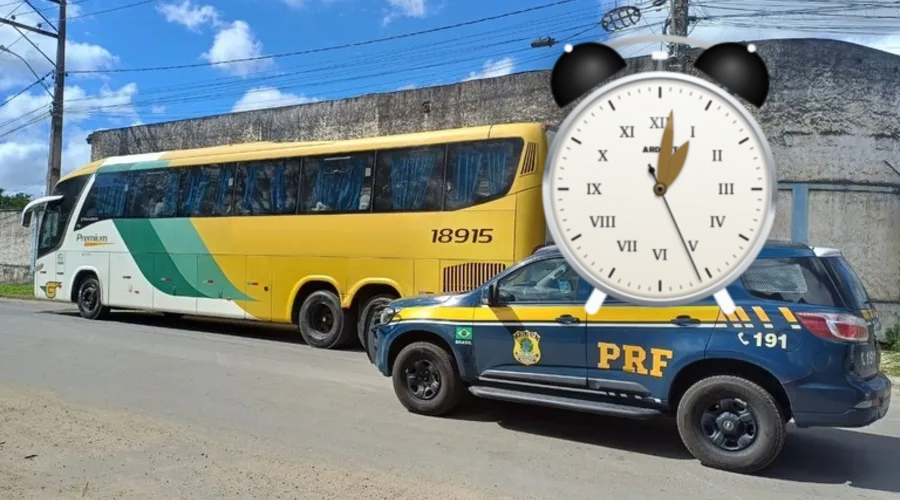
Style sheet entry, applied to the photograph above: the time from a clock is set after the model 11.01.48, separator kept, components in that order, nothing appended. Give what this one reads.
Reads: 1.01.26
